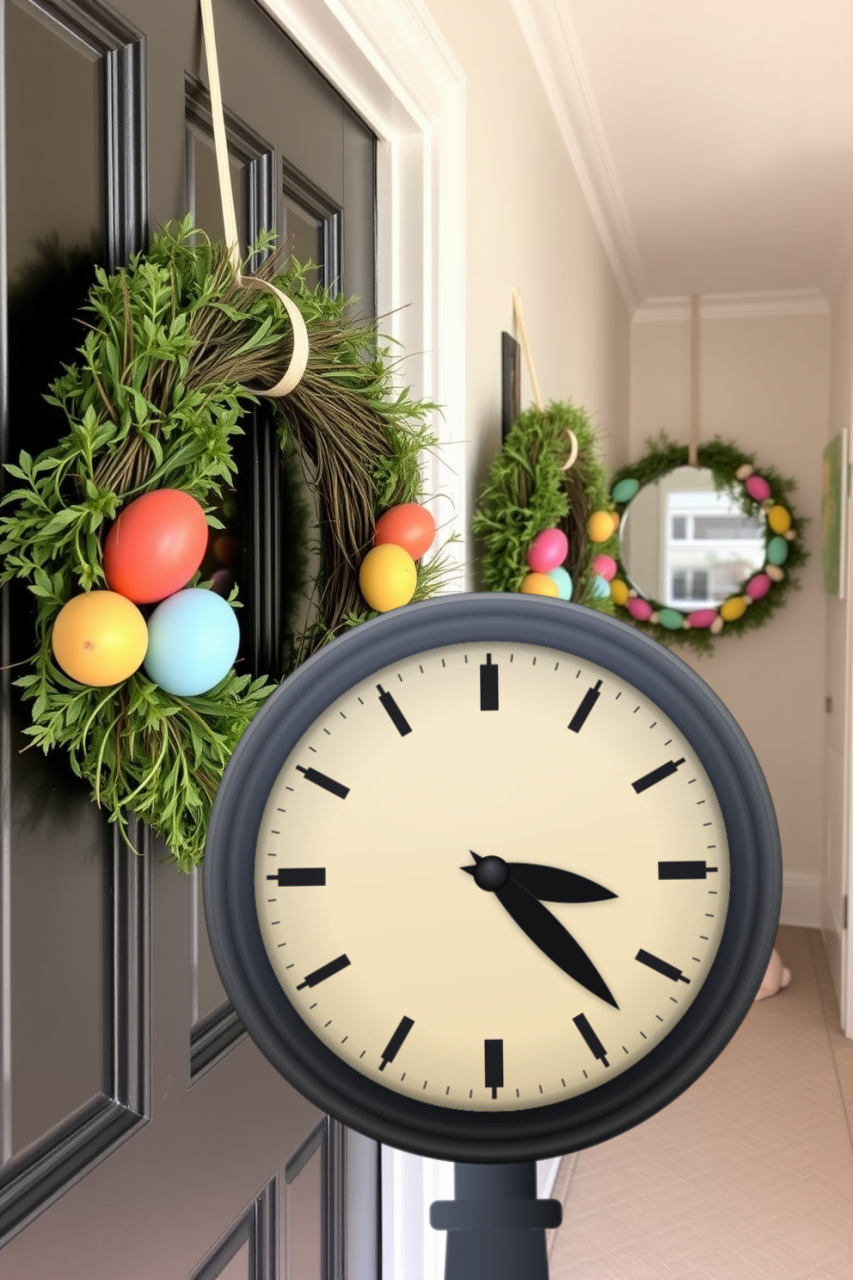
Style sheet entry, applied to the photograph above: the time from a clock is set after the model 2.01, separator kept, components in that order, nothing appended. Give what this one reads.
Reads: 3.23
